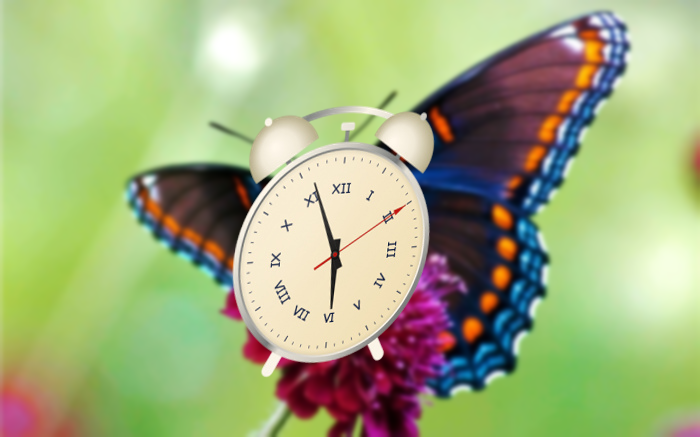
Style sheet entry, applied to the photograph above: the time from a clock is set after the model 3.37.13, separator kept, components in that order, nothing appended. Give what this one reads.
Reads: 5.56.10
